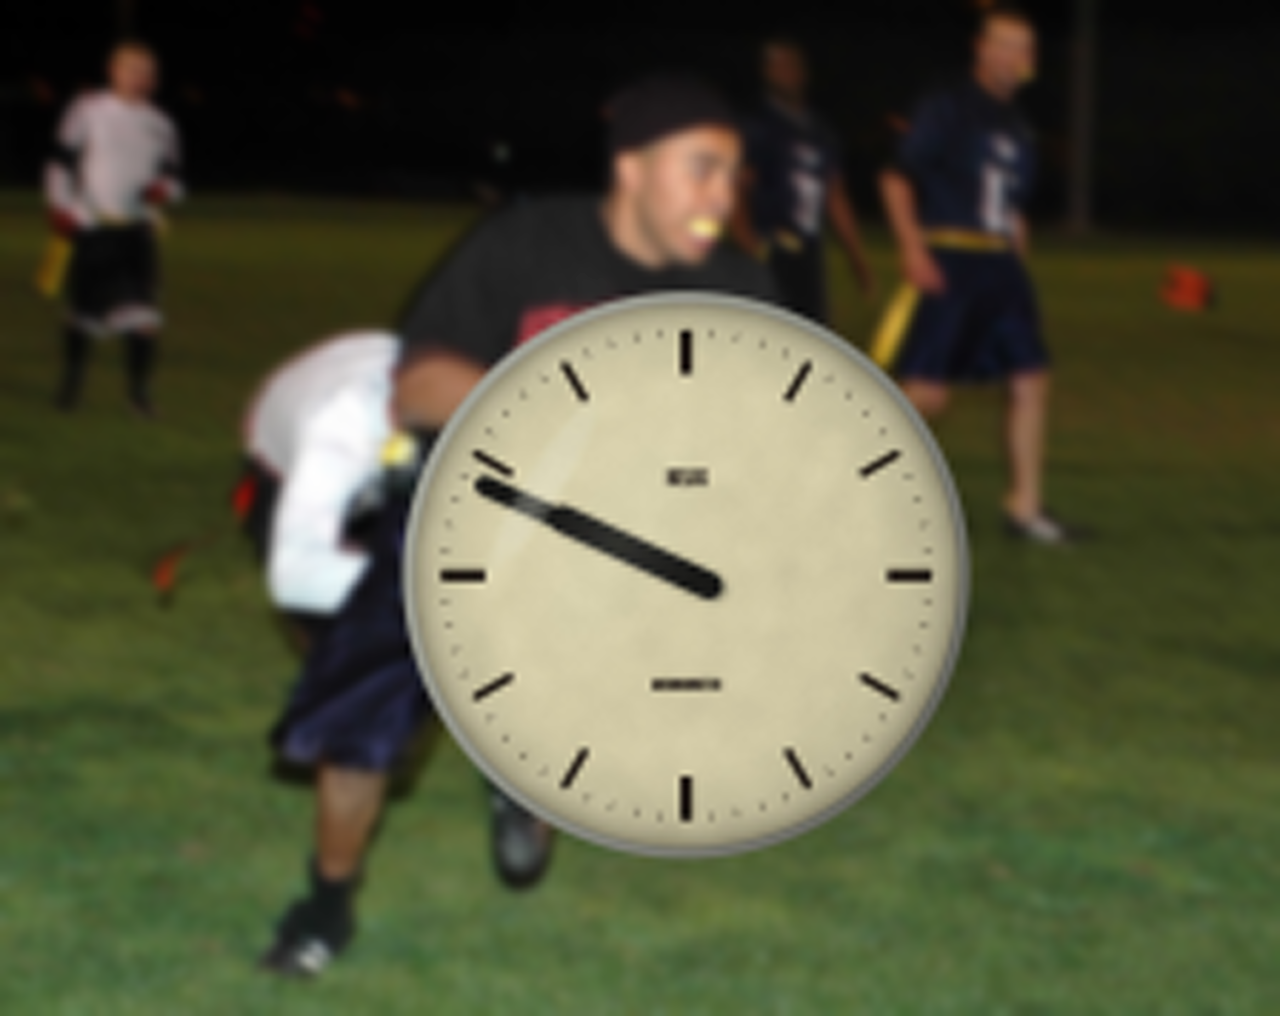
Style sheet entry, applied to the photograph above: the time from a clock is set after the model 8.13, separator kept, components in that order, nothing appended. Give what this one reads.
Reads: 9.49
